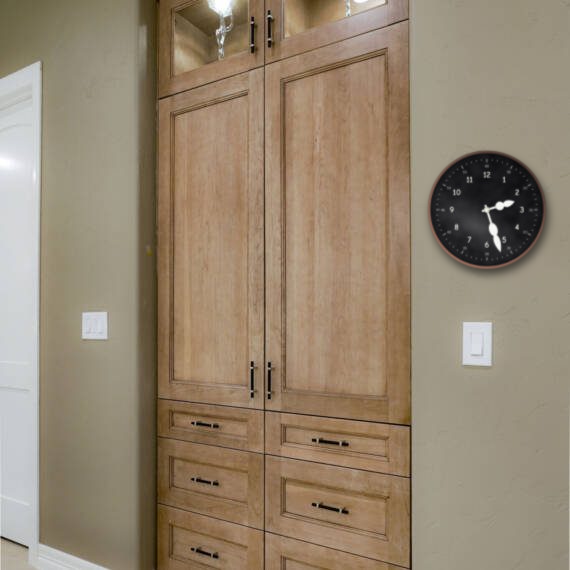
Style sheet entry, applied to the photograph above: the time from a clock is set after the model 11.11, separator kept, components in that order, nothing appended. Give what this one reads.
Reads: 2.27
